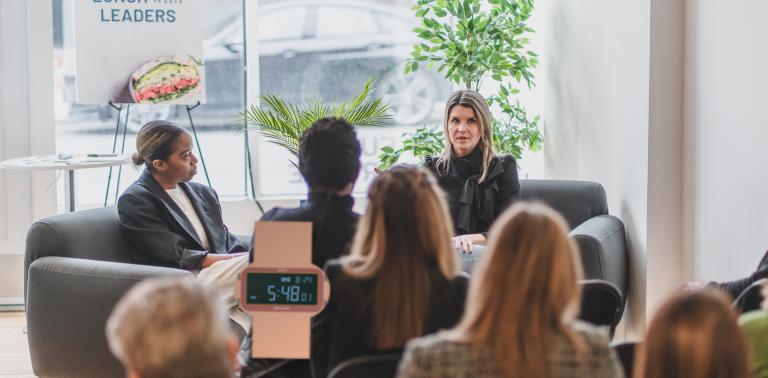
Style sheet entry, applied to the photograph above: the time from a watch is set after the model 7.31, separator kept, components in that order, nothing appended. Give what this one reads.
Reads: 5.48
